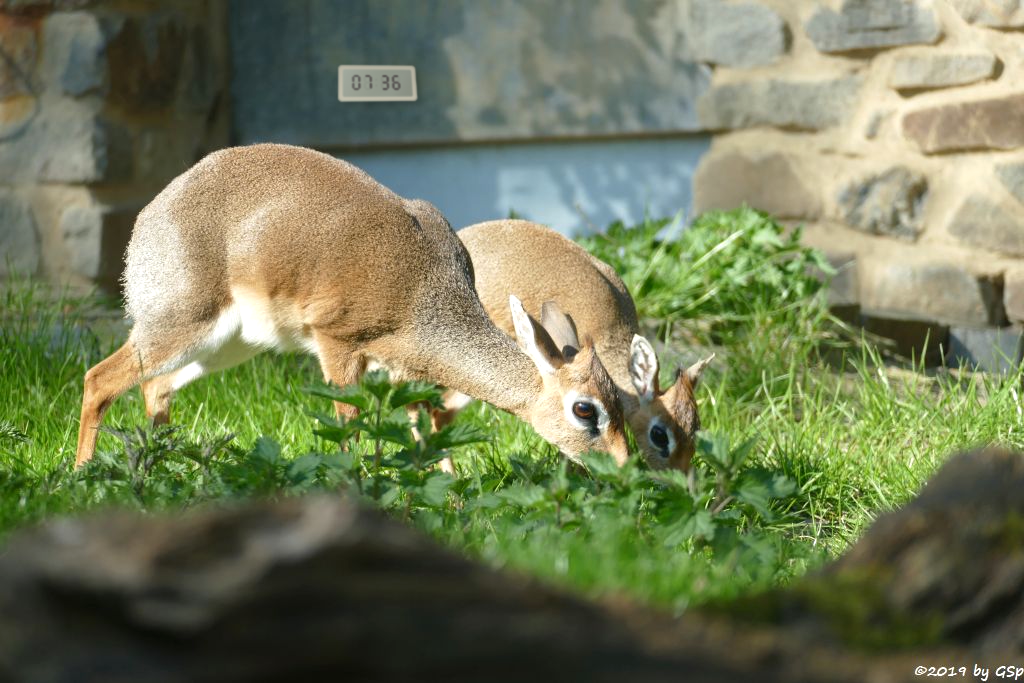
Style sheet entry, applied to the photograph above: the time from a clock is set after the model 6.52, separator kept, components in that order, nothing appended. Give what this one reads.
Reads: 7.36
